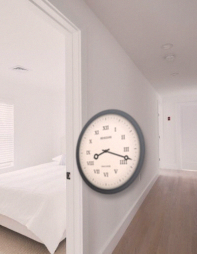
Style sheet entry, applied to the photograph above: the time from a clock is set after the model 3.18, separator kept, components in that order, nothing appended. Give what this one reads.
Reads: 8.18
